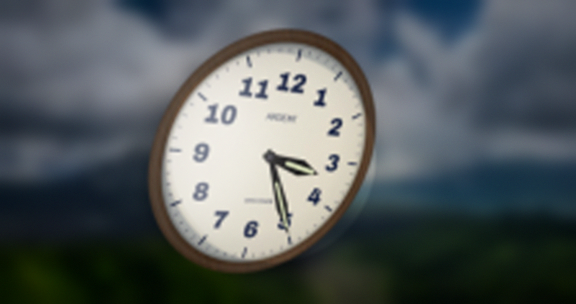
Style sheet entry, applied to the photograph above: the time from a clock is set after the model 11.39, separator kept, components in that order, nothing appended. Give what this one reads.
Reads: 3.25
